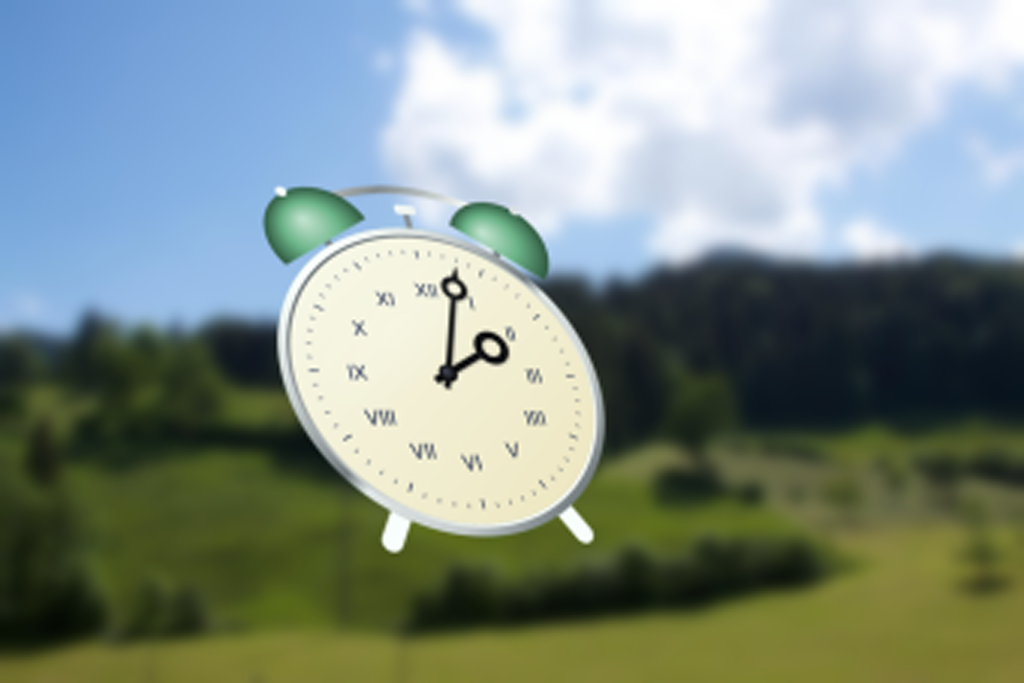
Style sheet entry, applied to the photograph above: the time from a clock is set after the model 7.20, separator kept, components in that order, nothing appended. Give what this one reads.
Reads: 2.03
